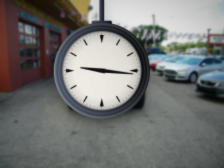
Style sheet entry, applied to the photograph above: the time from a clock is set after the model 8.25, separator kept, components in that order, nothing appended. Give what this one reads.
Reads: 9.16
